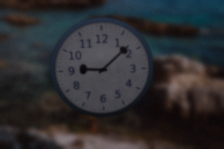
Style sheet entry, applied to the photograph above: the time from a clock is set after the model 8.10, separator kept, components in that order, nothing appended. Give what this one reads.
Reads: 9.08
